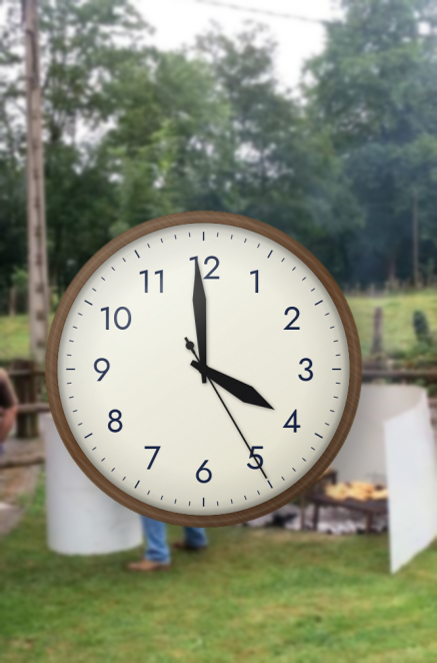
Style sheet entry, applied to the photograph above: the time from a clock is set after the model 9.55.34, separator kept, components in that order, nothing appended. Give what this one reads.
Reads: 3.59.25
